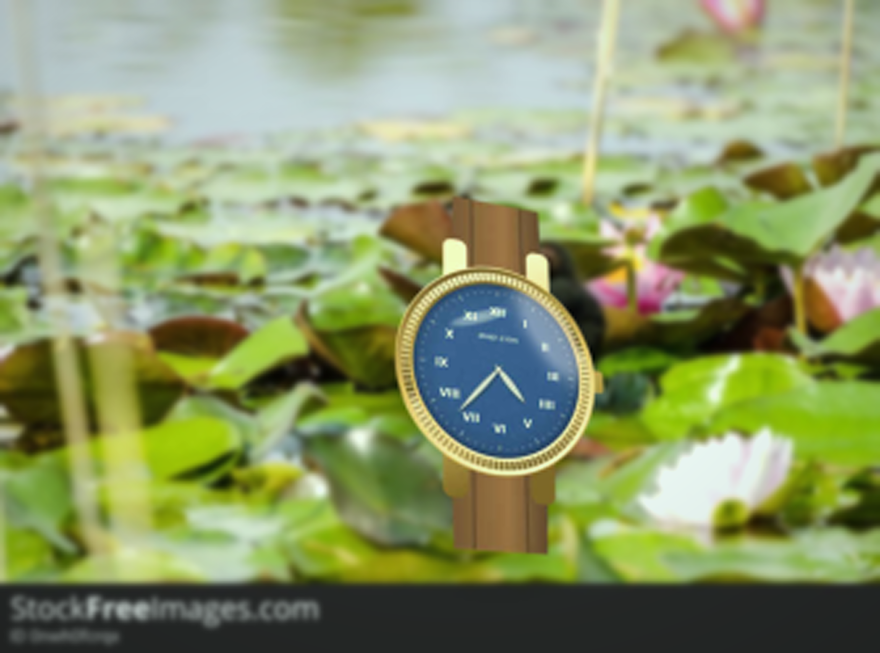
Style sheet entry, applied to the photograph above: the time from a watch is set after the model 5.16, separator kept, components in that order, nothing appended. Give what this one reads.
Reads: 4.37
